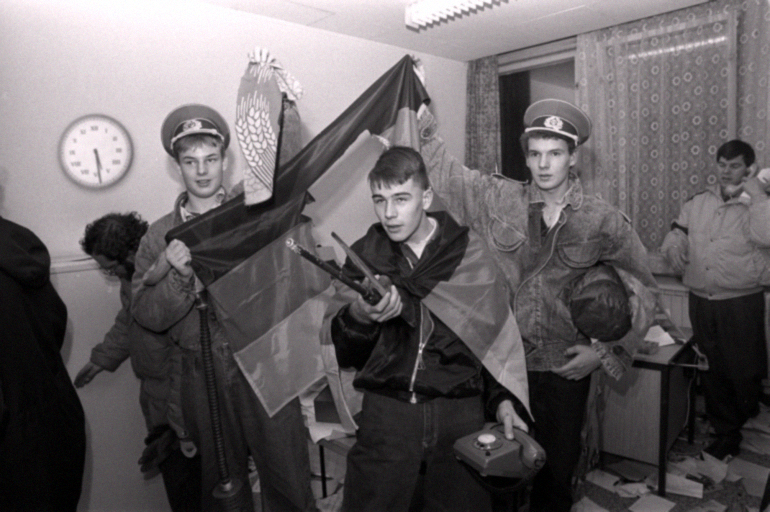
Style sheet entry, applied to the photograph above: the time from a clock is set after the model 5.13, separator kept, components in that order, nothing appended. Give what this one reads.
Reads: 5.29
